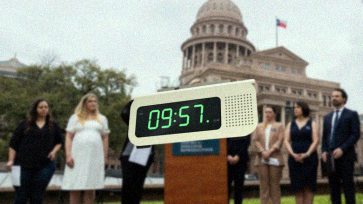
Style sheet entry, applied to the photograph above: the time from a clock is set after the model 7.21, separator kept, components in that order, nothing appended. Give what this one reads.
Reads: 9.57
